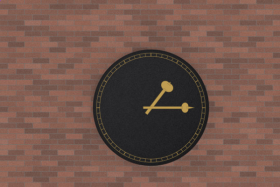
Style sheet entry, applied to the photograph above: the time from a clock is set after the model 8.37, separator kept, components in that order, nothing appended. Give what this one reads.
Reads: 1.15
